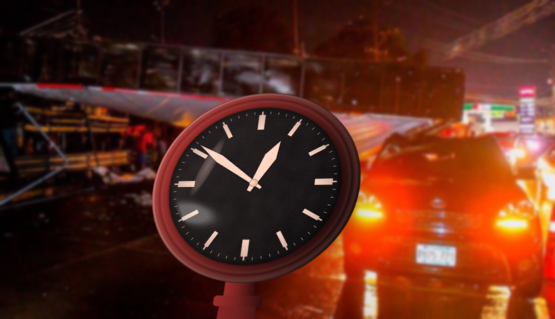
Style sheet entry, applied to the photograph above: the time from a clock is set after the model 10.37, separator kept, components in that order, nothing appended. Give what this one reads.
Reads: 12.51
